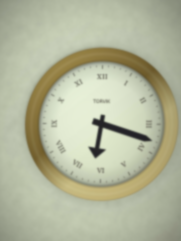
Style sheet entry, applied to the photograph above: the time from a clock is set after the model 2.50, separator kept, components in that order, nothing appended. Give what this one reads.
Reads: 6.18
